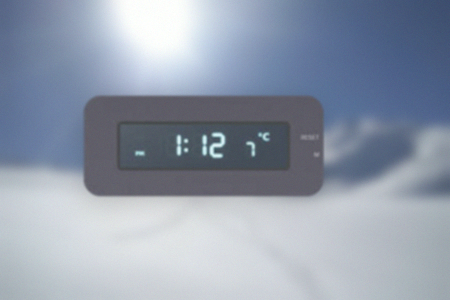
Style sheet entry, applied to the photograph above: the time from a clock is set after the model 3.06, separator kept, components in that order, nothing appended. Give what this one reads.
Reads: 1.12
